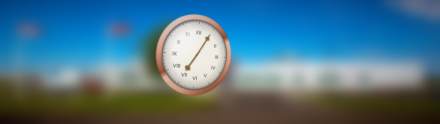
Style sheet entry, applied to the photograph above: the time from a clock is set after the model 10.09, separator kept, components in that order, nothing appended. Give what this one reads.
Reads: 7.05
